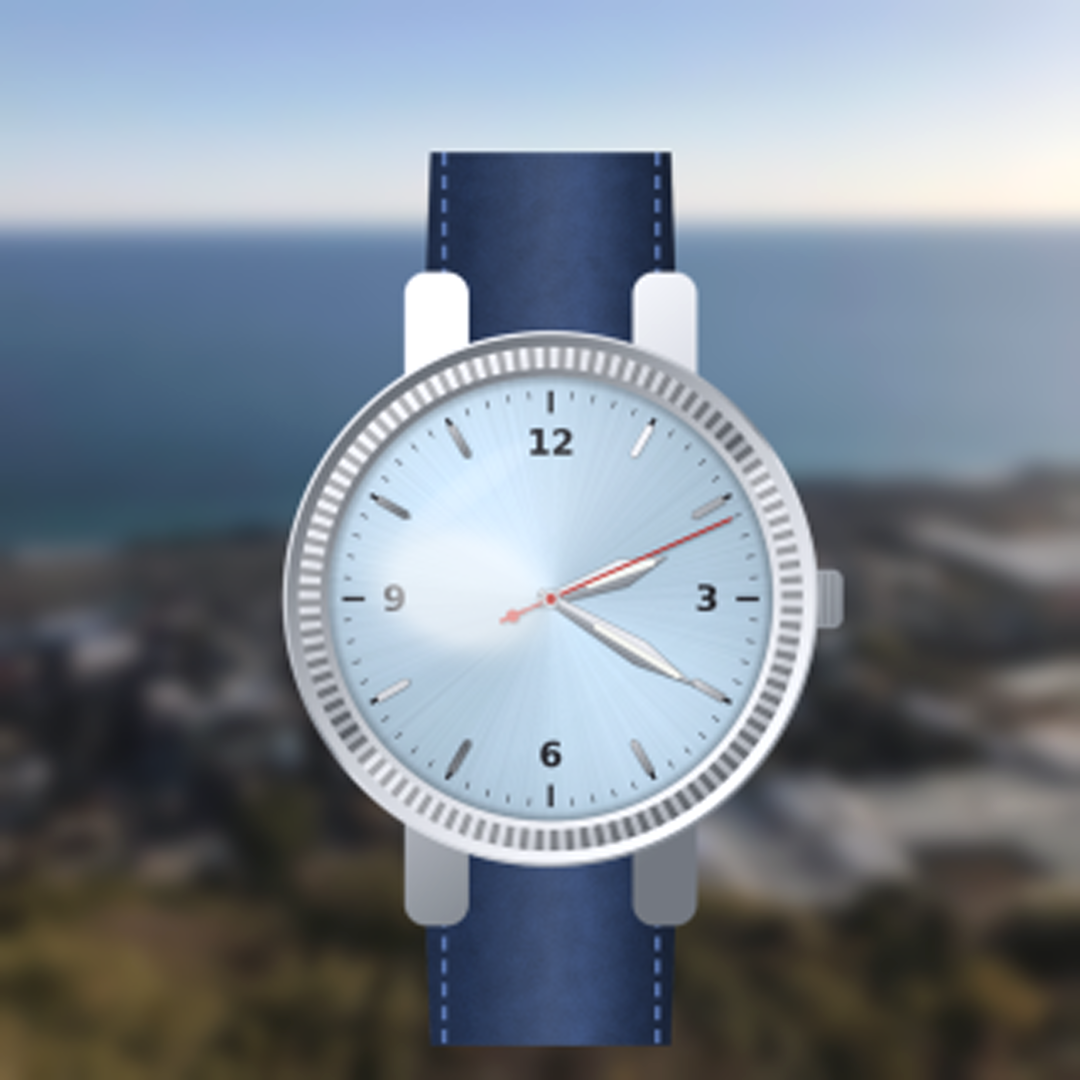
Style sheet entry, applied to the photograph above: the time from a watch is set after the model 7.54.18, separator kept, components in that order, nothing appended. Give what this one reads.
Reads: 2.20.11
